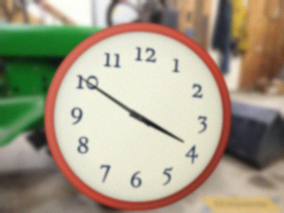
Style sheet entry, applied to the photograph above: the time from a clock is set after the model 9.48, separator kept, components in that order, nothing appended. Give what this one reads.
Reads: 3.50
